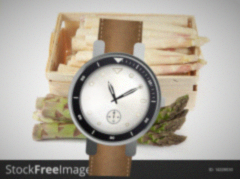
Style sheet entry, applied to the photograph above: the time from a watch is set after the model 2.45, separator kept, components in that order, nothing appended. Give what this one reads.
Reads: 11.10
